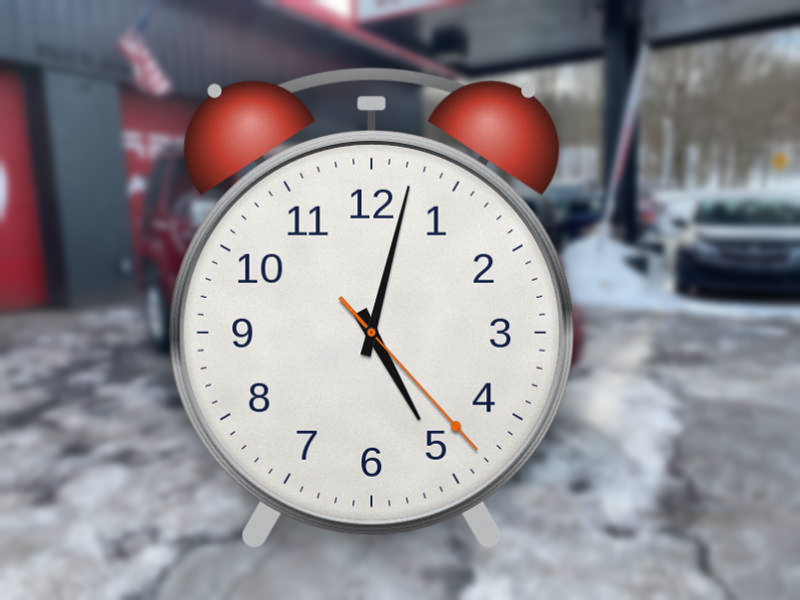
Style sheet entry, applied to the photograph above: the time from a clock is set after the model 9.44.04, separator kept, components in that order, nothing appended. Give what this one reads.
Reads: 5.02.23
